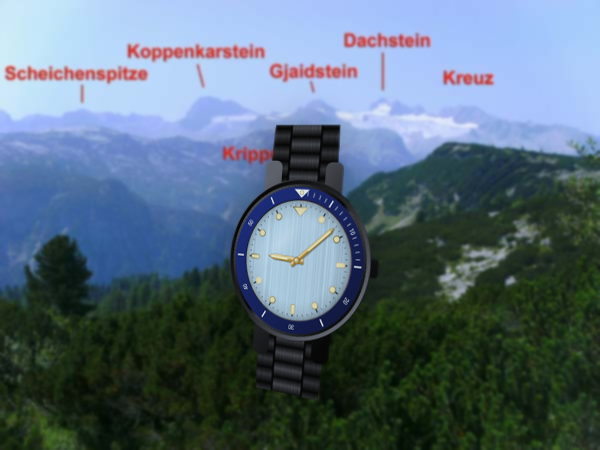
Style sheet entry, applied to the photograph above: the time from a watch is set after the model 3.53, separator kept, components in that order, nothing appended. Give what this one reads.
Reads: 9.08
